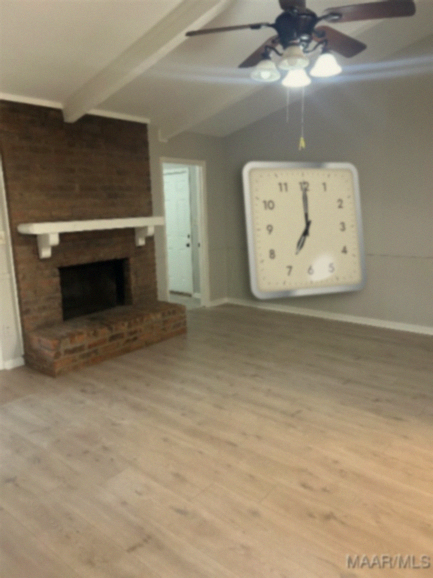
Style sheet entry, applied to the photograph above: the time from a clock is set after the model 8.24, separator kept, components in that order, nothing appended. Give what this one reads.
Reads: 7.00
